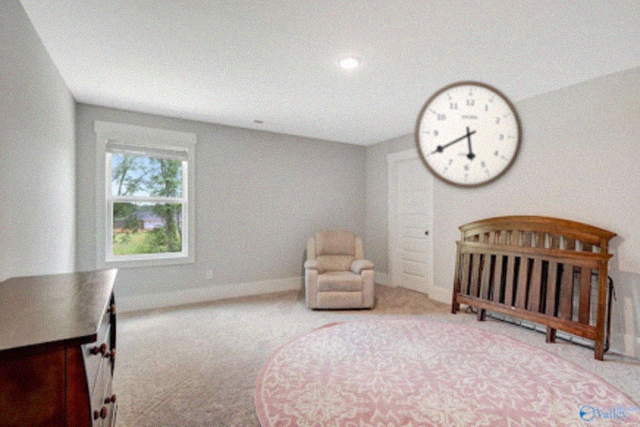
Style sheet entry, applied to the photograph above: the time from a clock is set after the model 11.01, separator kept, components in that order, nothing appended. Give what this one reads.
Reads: 5.40
